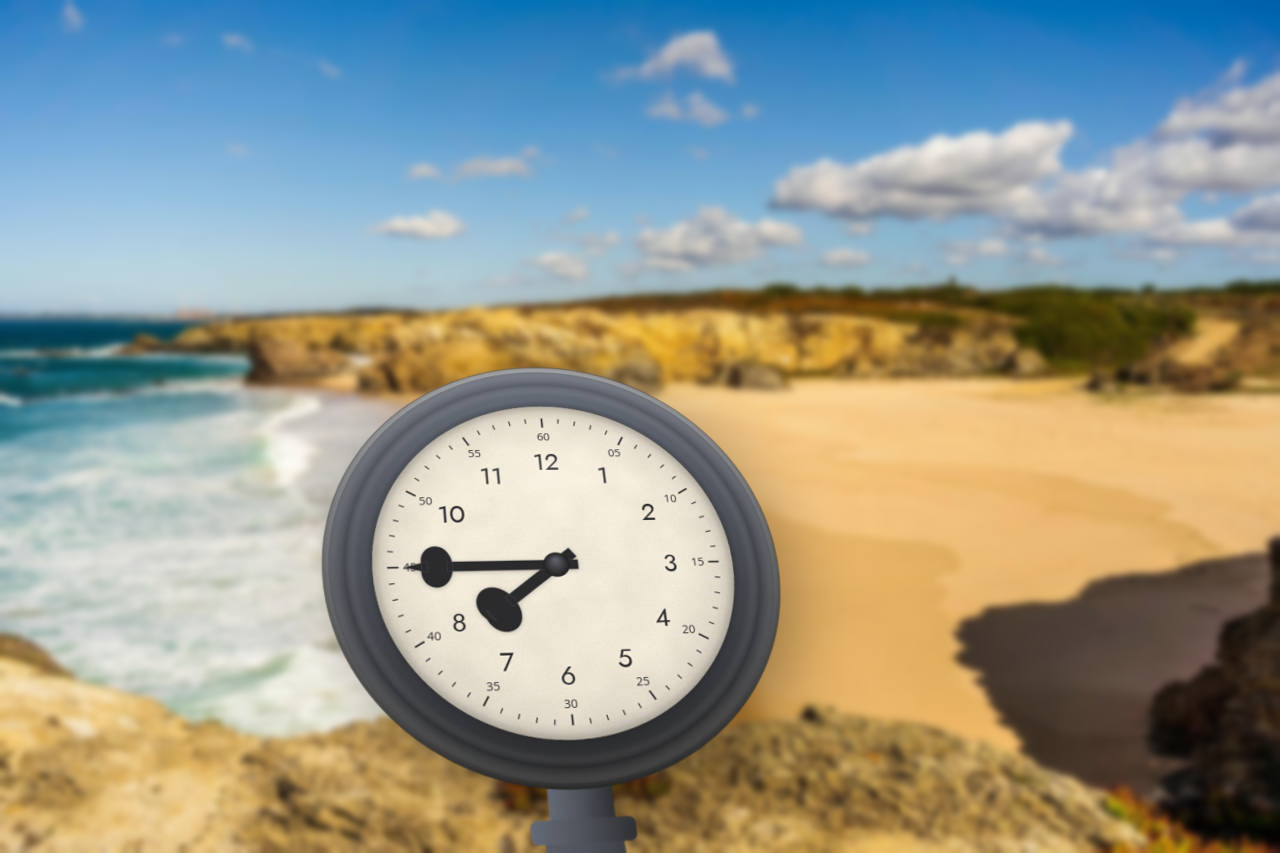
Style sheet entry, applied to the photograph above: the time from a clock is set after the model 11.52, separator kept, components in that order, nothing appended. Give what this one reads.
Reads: 7.45
